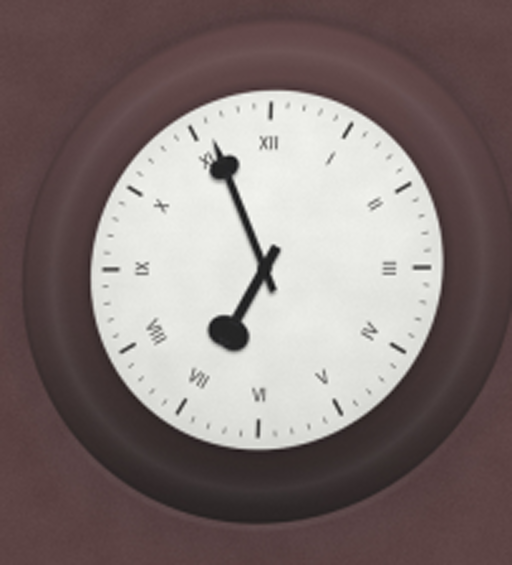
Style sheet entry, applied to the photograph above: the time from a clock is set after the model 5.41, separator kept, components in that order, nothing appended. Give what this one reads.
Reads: 6.56
